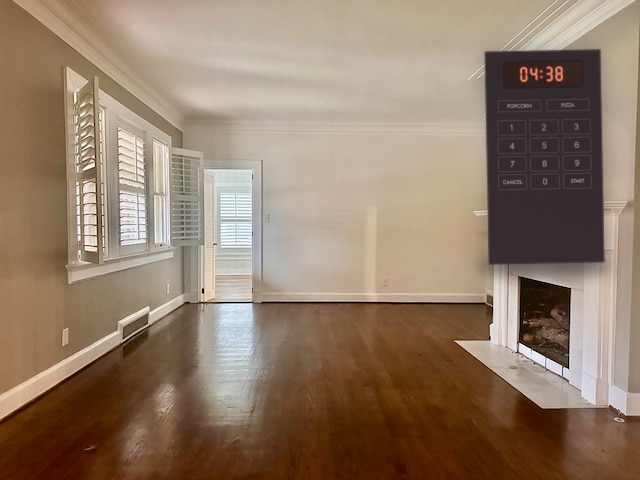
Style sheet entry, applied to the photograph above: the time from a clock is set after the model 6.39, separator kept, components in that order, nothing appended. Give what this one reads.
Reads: 4.38
